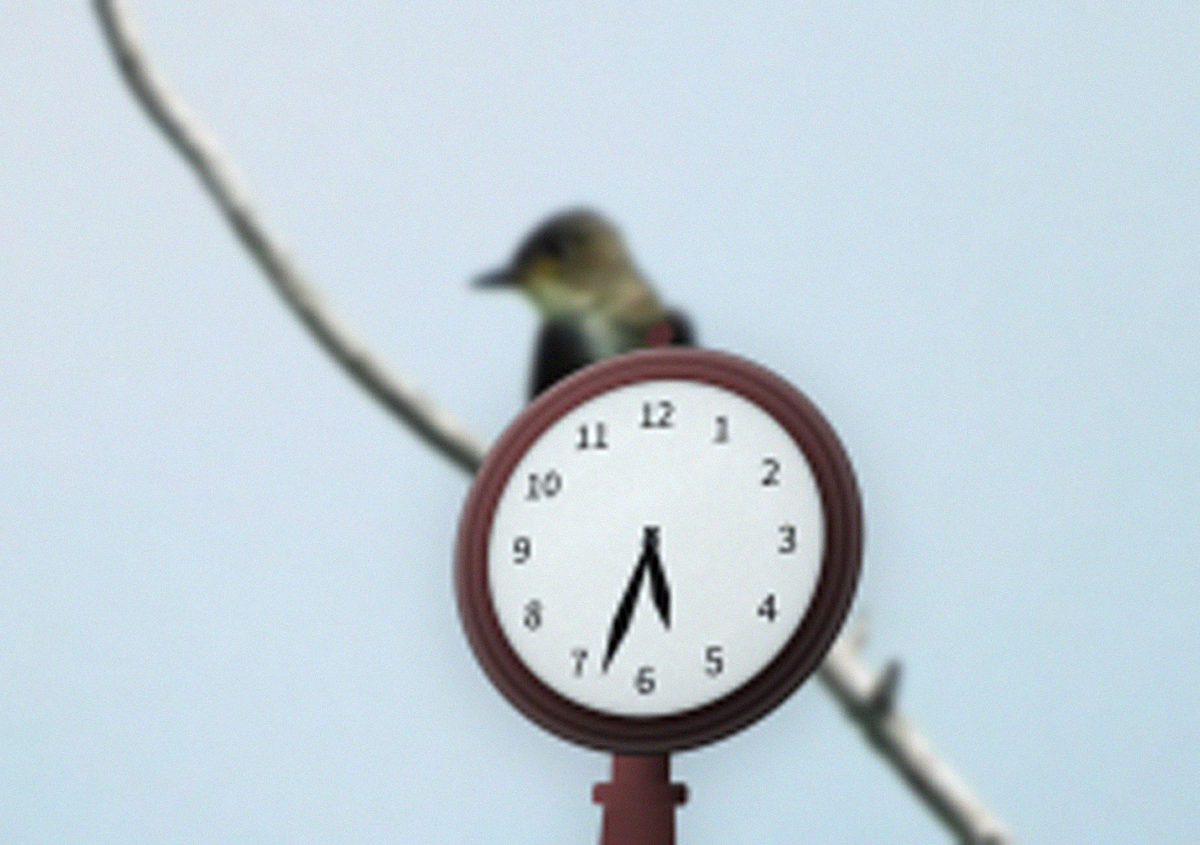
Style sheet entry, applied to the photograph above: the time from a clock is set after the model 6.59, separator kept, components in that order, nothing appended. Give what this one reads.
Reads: 5.33
